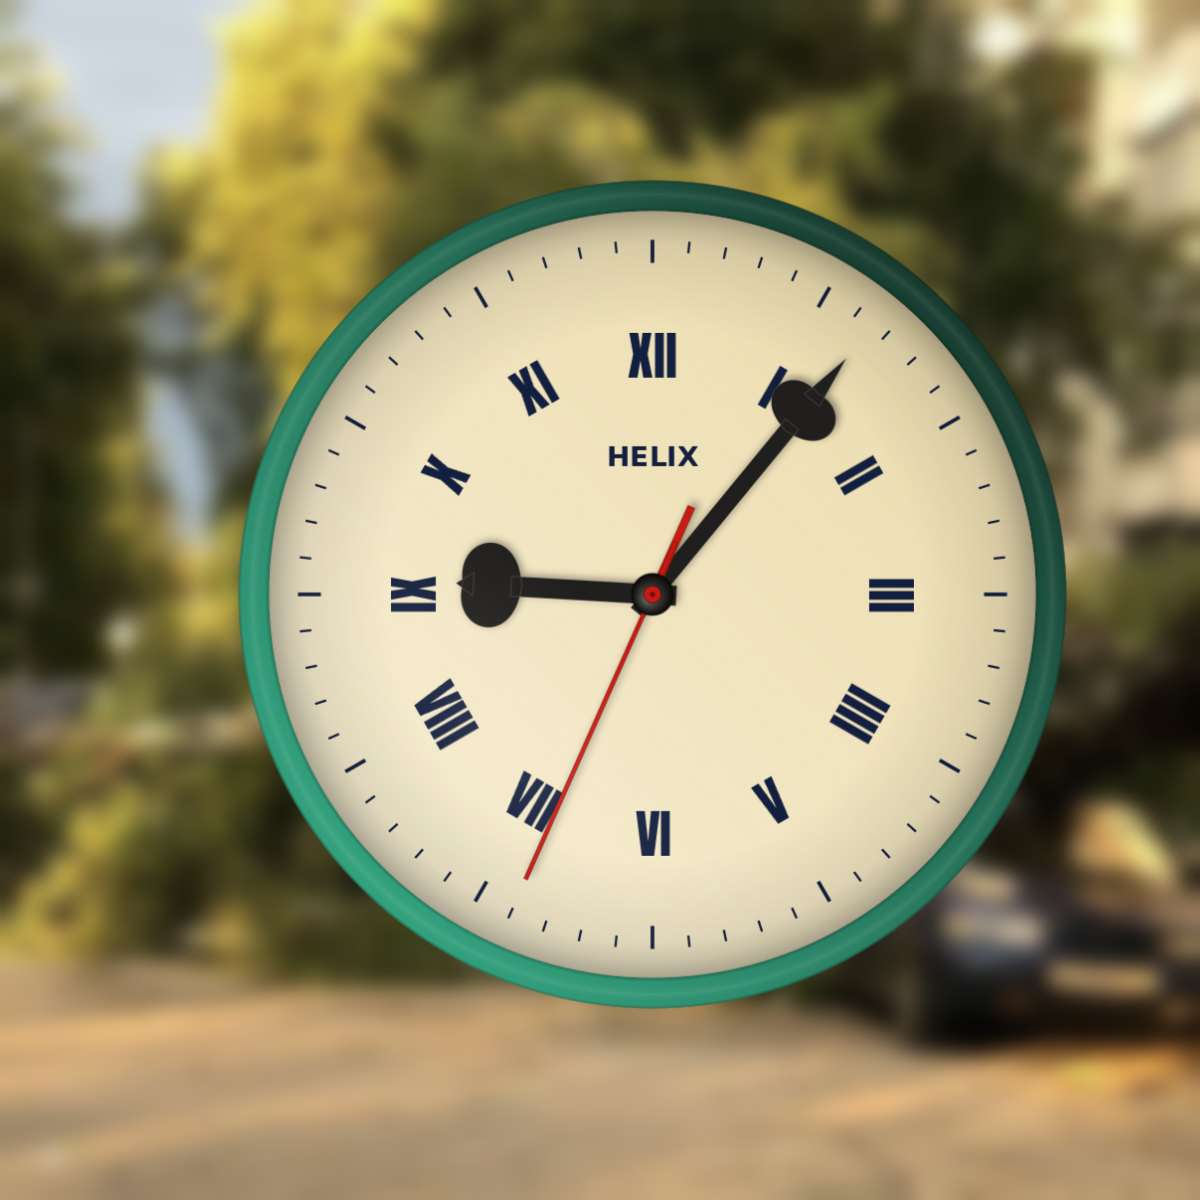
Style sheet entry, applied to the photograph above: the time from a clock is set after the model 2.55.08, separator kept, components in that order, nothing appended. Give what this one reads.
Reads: 9.06.34
